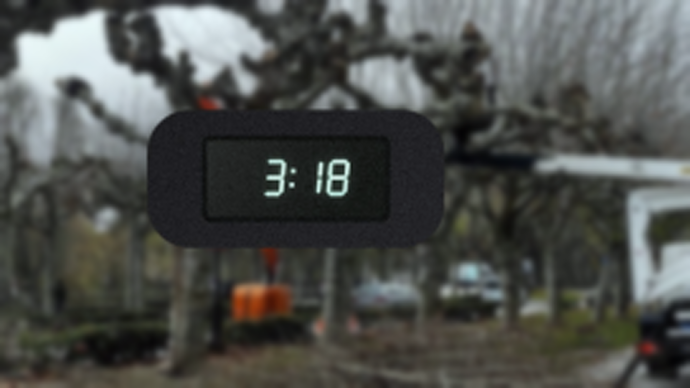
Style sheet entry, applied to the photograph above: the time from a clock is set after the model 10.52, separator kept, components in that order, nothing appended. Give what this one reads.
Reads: 3.18
